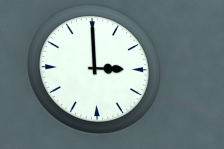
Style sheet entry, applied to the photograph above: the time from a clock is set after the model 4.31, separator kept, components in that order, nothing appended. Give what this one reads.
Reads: 3.00
